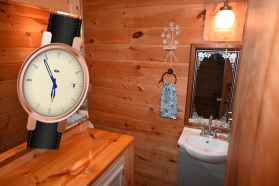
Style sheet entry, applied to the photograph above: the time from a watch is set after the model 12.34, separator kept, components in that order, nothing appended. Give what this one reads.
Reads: 5.54
